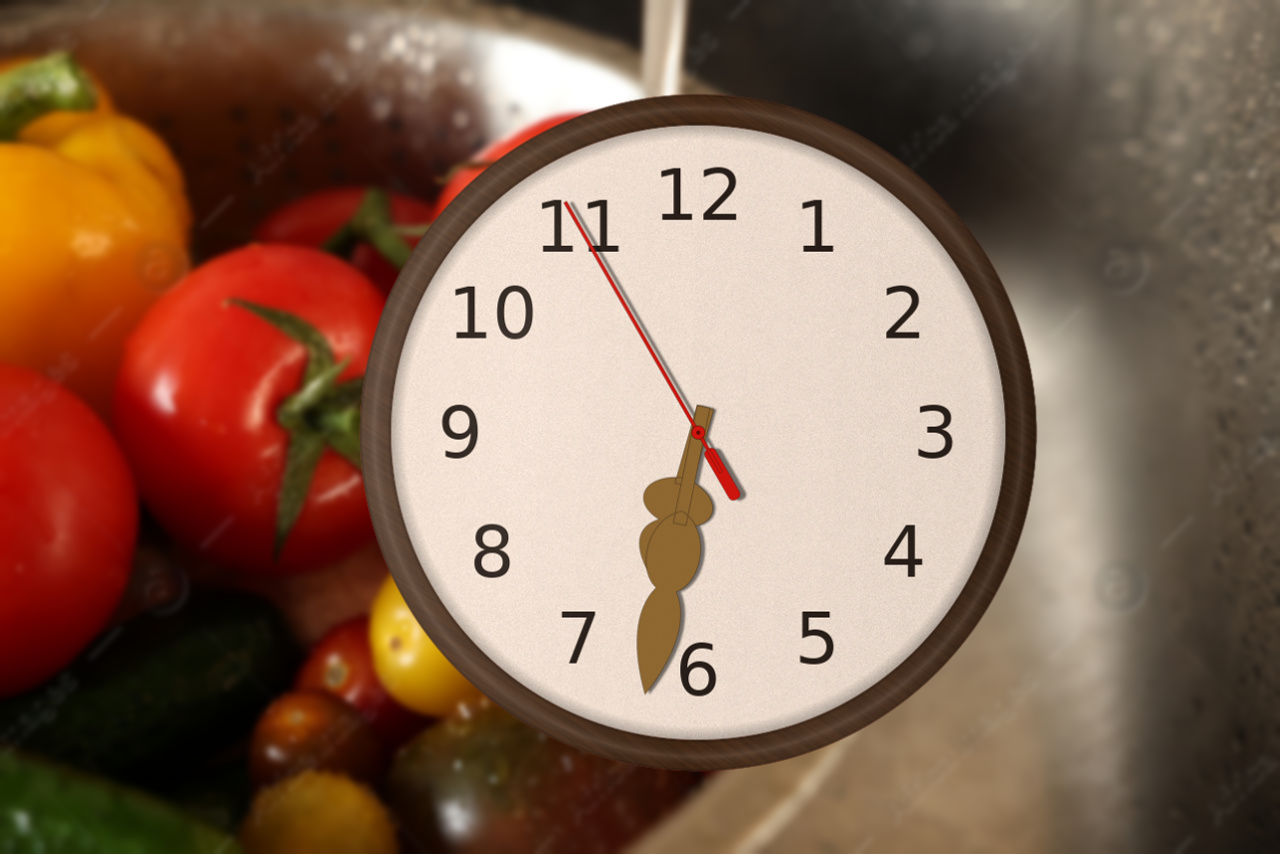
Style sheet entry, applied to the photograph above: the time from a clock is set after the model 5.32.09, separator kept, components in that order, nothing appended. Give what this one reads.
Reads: 6.31.55
